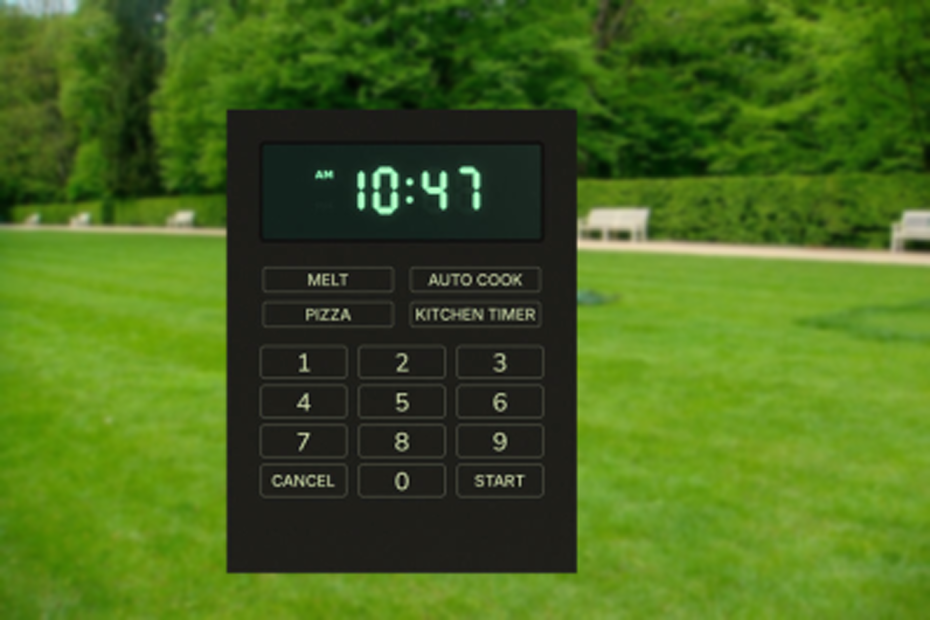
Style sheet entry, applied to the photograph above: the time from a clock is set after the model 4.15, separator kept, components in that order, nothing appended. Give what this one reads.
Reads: 10.47
